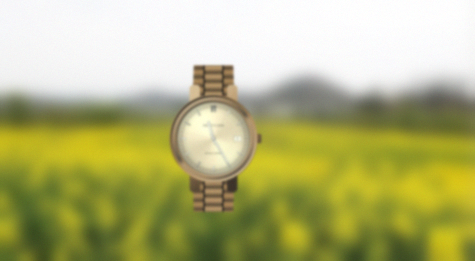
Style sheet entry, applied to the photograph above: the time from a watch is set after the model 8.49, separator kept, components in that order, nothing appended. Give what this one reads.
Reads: 11.25
